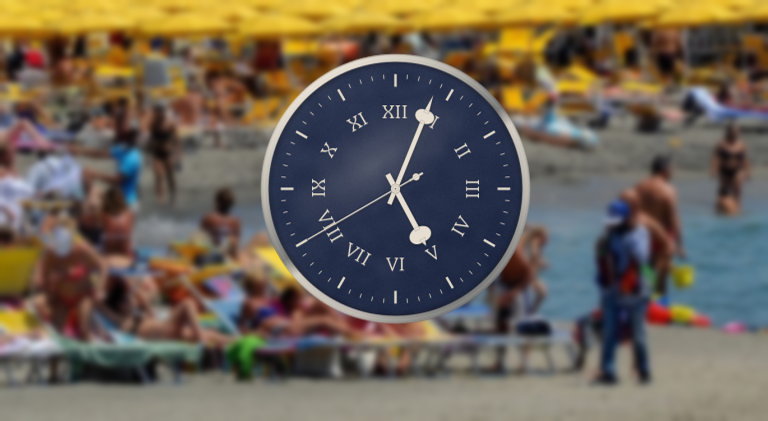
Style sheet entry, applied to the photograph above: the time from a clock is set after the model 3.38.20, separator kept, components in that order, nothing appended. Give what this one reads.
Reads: 5.03.40
